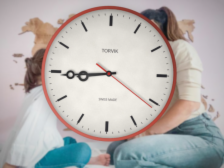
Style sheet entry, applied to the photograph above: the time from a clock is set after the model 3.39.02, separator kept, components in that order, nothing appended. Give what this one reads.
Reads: 8.44.21
